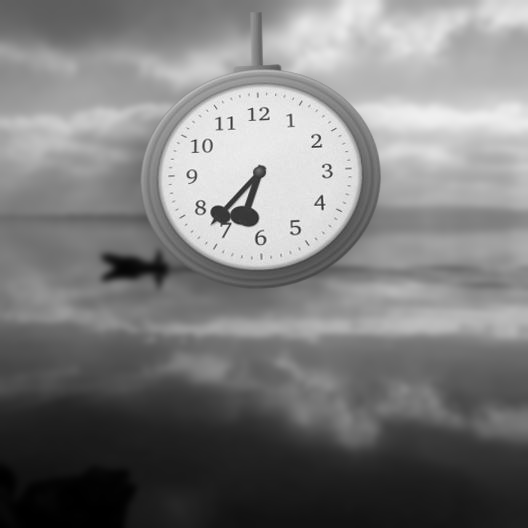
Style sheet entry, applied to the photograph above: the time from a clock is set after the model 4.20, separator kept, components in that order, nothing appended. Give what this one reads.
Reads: 6.37
